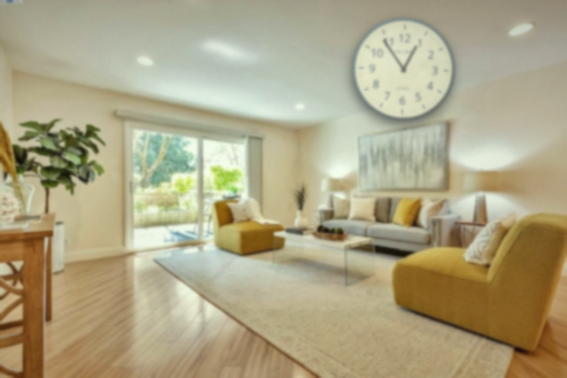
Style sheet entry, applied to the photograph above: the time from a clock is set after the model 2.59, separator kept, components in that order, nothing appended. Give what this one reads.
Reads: 12.54
